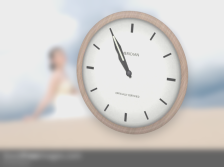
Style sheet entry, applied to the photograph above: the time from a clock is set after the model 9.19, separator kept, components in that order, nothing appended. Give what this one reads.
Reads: 10.55
